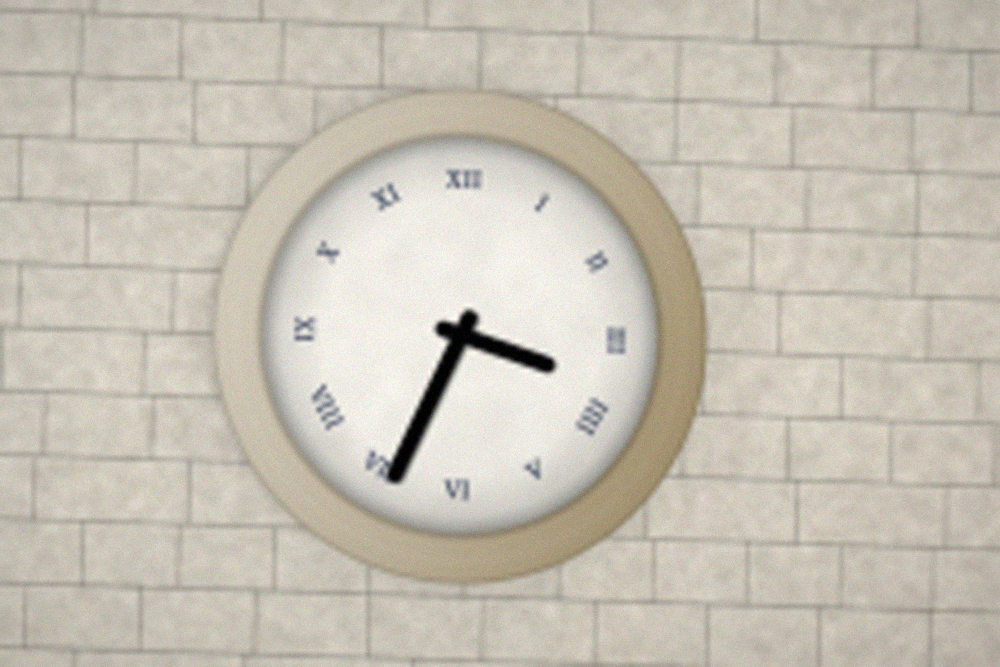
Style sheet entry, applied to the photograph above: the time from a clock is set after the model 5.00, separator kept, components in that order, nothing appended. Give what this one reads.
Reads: 3.34
